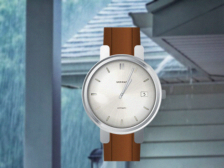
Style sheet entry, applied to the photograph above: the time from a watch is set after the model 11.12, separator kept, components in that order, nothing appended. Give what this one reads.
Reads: 1.04
